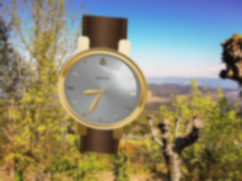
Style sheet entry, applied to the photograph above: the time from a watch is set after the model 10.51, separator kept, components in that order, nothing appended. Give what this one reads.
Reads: 8.34
